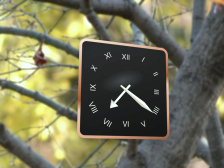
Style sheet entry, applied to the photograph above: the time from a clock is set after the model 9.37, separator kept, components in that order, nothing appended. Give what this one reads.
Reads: 7.21
